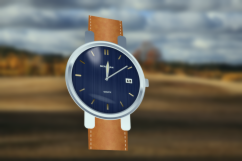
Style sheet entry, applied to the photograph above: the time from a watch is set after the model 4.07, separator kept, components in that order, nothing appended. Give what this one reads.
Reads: 12.09
